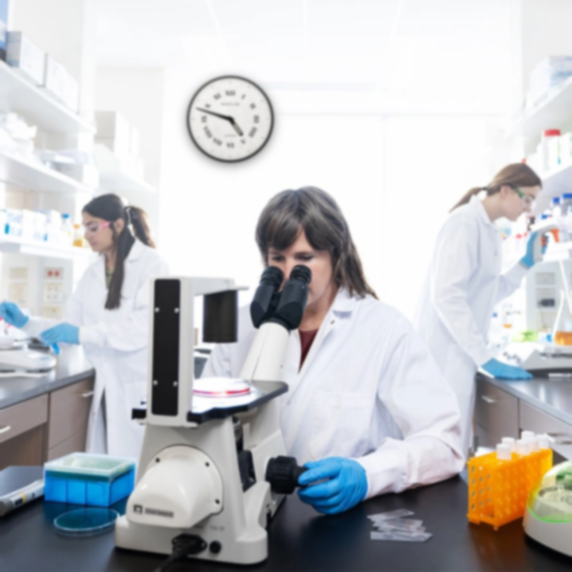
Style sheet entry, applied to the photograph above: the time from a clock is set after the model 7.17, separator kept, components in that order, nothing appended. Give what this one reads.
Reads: 4.48
